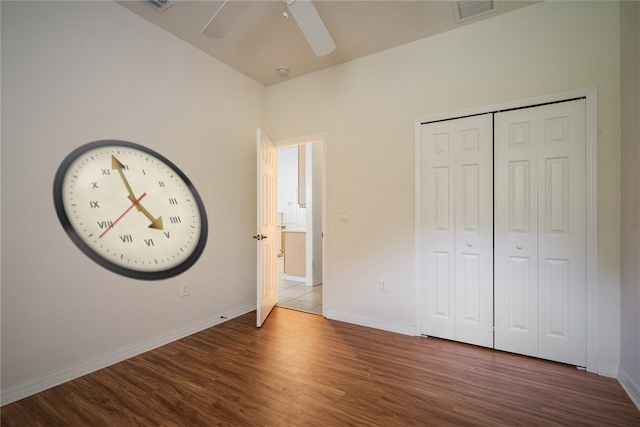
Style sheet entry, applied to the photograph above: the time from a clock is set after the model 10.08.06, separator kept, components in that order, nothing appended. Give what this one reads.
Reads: 4.58.39
